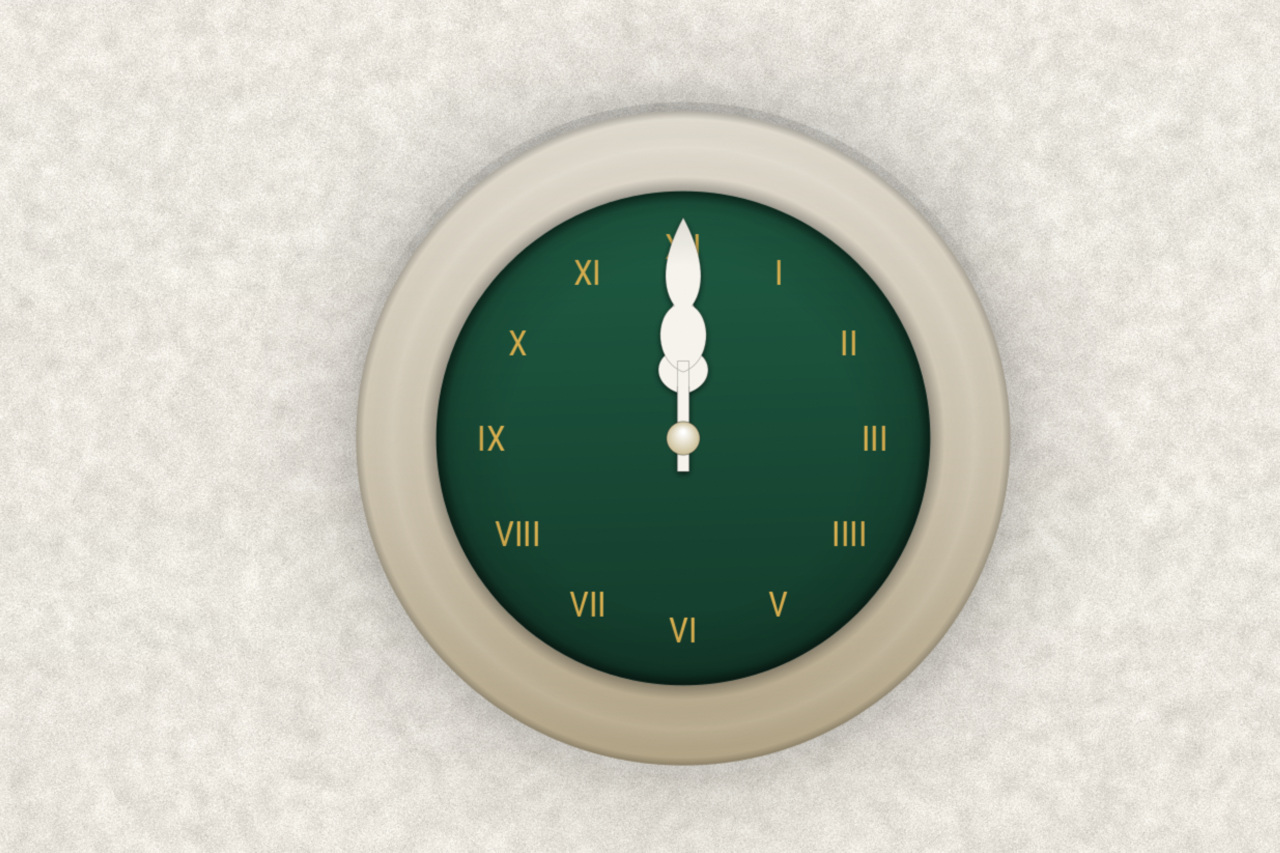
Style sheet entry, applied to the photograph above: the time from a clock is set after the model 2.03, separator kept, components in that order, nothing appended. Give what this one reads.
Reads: 12.00
